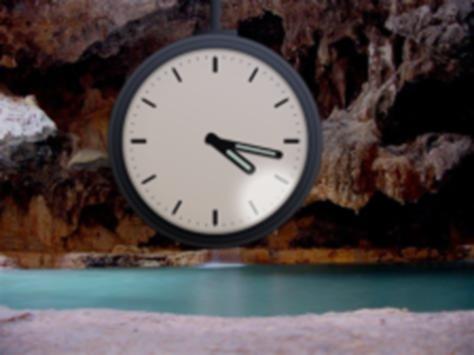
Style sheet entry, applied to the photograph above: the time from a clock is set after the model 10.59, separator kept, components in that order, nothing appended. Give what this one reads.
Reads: 4.17
